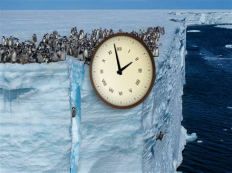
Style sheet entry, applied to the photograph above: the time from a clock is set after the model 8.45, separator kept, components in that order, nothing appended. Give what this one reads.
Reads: 1.58
